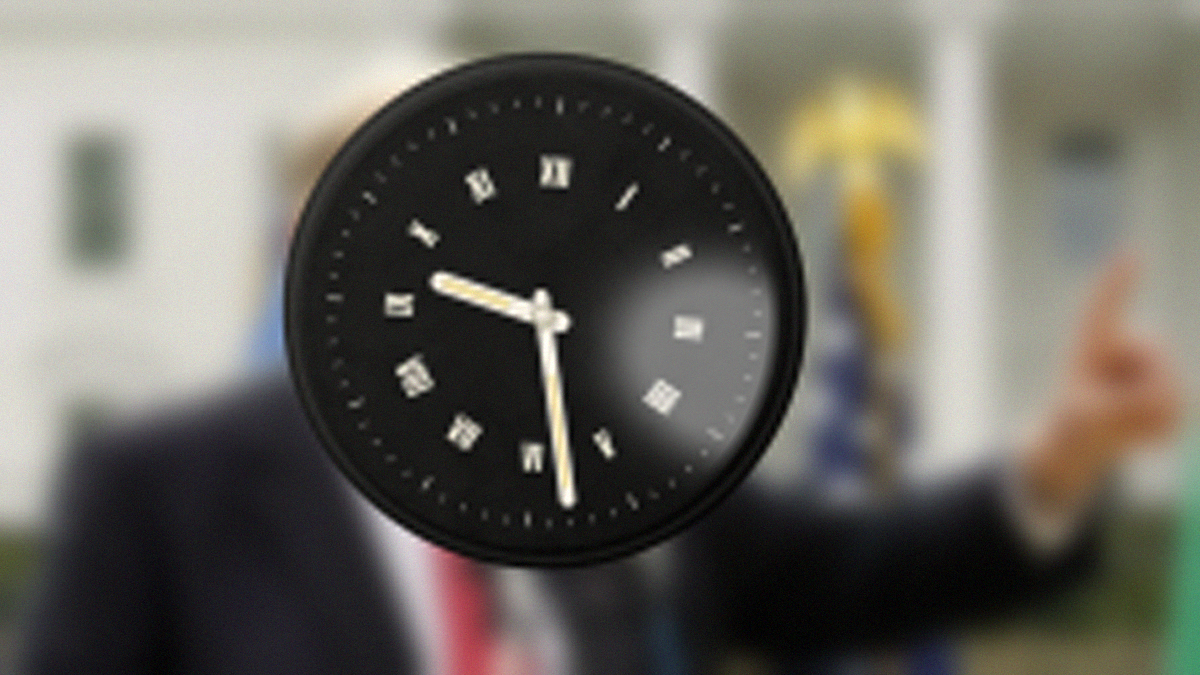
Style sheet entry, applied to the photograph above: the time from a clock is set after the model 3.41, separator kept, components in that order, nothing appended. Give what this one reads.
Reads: 9.28
